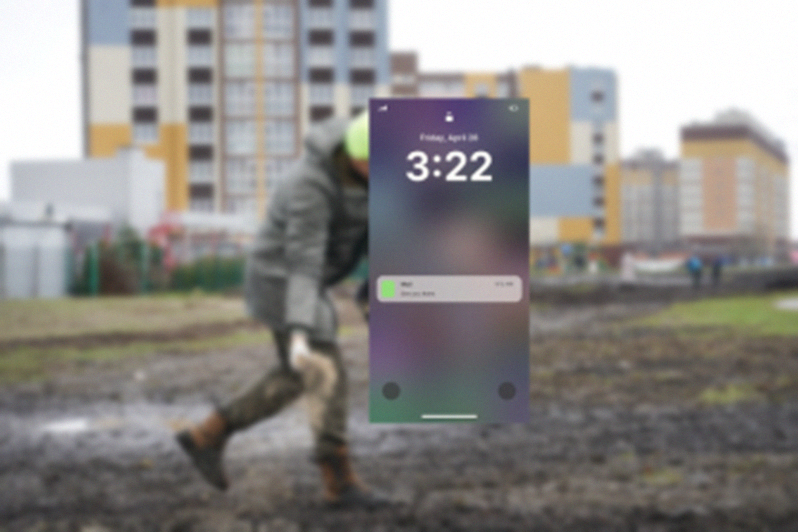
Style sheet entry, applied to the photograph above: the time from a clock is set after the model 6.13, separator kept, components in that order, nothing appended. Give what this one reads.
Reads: 3.22
